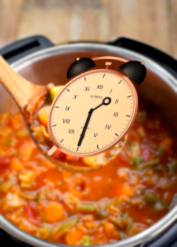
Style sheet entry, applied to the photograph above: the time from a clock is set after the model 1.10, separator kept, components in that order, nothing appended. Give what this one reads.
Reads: 1.30
